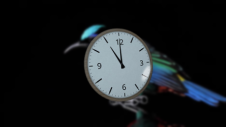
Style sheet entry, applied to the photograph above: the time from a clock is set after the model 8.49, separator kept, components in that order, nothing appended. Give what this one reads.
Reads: 11.00
